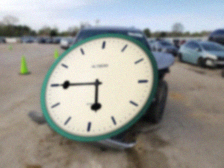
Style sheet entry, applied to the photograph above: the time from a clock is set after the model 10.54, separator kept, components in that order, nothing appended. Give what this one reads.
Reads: 5.45
